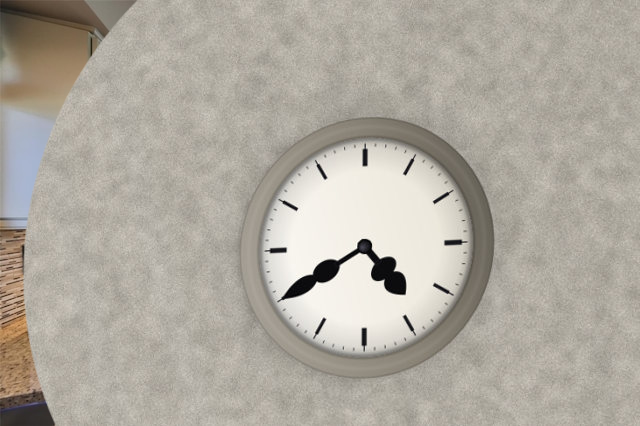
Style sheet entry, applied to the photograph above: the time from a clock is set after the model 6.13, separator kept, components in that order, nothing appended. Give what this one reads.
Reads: 4.40
